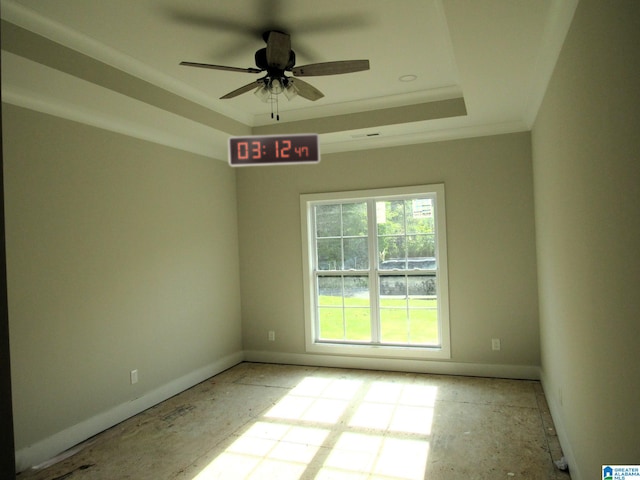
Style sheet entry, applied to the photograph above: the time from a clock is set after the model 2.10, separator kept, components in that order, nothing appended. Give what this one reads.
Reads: 3.12
